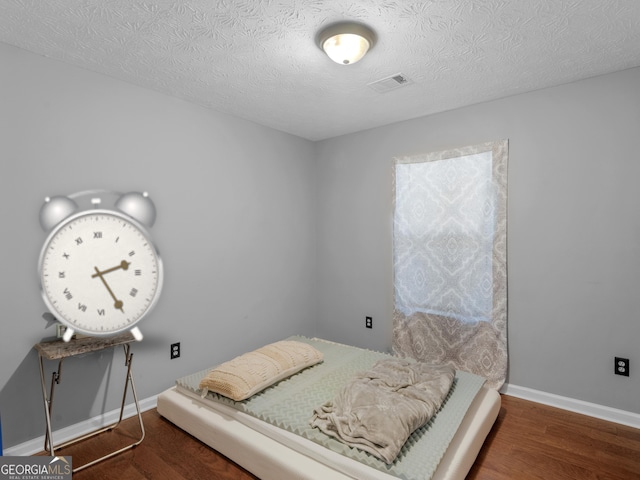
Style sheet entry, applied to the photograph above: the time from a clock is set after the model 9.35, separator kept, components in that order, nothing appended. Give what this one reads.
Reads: 2.25
